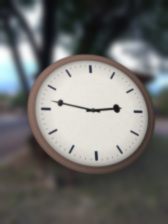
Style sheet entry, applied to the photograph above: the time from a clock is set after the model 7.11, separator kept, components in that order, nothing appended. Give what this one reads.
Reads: 2.47
